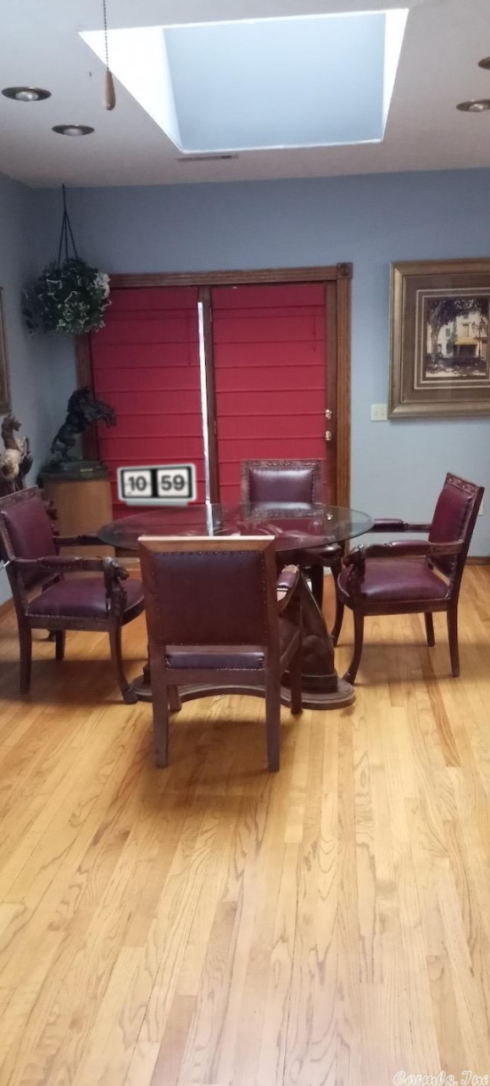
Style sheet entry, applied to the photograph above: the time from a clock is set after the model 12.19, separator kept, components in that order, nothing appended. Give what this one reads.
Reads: 10.59
